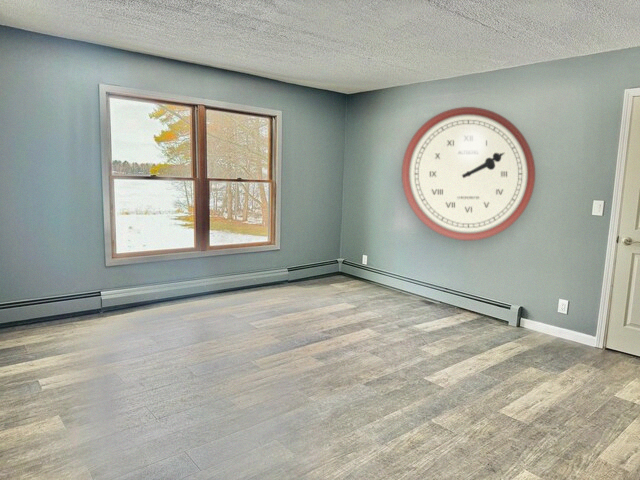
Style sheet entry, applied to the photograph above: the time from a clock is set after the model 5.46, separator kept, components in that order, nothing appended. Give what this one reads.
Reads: 2.10
